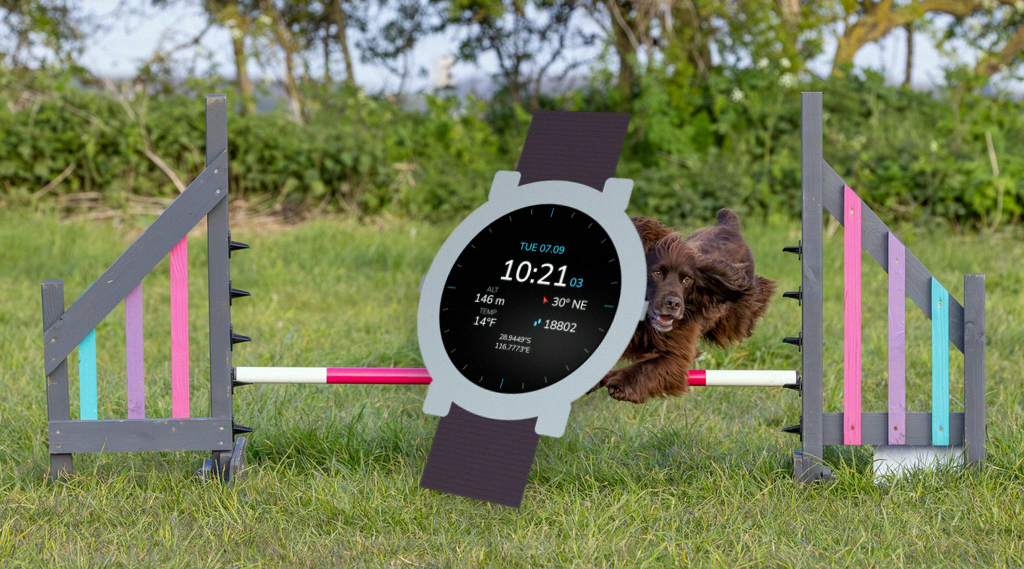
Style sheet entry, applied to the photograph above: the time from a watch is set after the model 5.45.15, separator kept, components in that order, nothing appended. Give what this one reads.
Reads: 10.21.03
